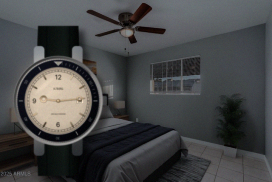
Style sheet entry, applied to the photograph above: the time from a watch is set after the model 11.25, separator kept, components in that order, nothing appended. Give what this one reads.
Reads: 9.14
